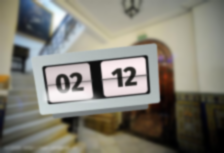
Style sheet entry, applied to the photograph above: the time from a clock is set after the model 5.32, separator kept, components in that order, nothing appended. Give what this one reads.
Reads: 2.12
